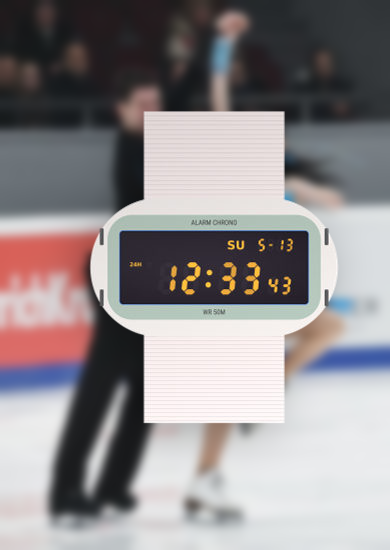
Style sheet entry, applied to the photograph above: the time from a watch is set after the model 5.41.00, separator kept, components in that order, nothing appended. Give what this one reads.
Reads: 12.33.43
